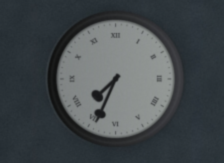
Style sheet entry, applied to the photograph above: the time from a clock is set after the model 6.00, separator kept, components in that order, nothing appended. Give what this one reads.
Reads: 7.34
